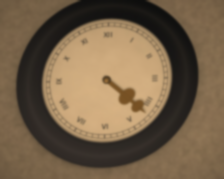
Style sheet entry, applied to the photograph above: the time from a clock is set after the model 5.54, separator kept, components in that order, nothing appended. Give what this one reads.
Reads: 4.22
